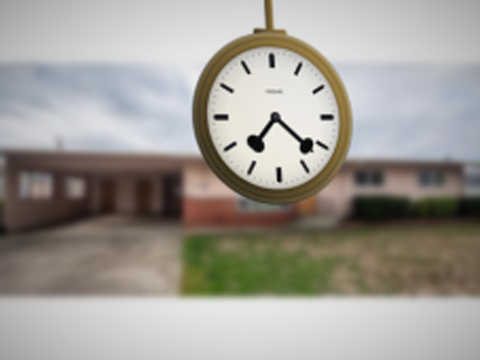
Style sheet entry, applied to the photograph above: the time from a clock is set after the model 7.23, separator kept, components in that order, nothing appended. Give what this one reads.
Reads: 7.22
